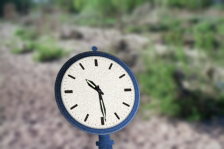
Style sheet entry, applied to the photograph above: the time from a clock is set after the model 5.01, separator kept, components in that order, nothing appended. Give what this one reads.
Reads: 10.29
